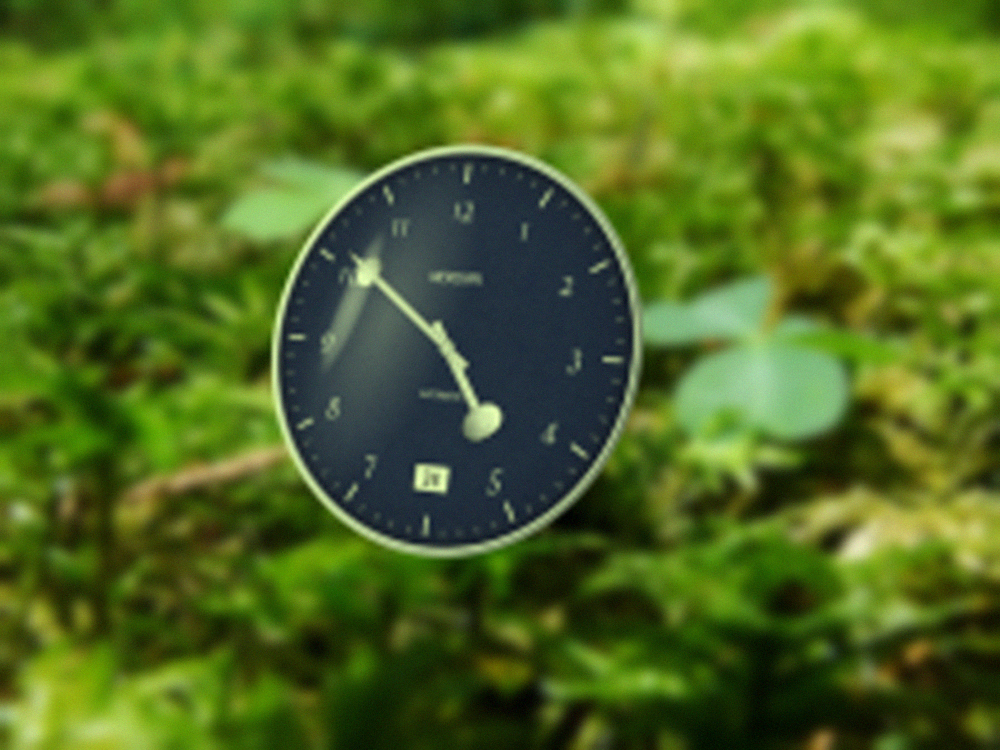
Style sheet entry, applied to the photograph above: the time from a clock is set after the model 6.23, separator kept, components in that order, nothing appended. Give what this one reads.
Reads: 4.51
